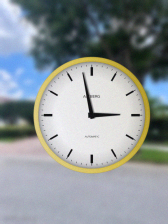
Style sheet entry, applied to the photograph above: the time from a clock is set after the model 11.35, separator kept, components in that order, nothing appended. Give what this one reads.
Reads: 2.58
